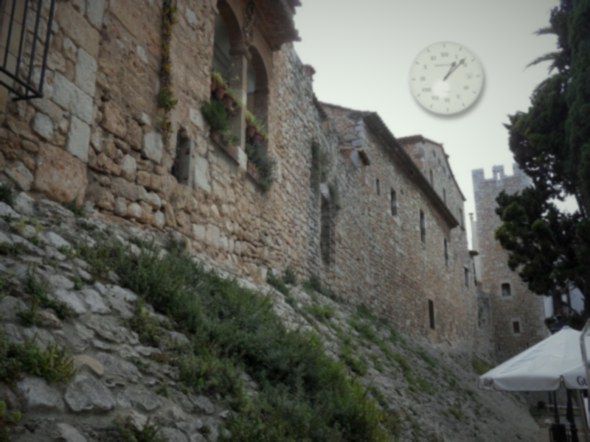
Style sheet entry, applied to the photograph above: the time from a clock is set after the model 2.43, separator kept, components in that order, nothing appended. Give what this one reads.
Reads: 1.08
